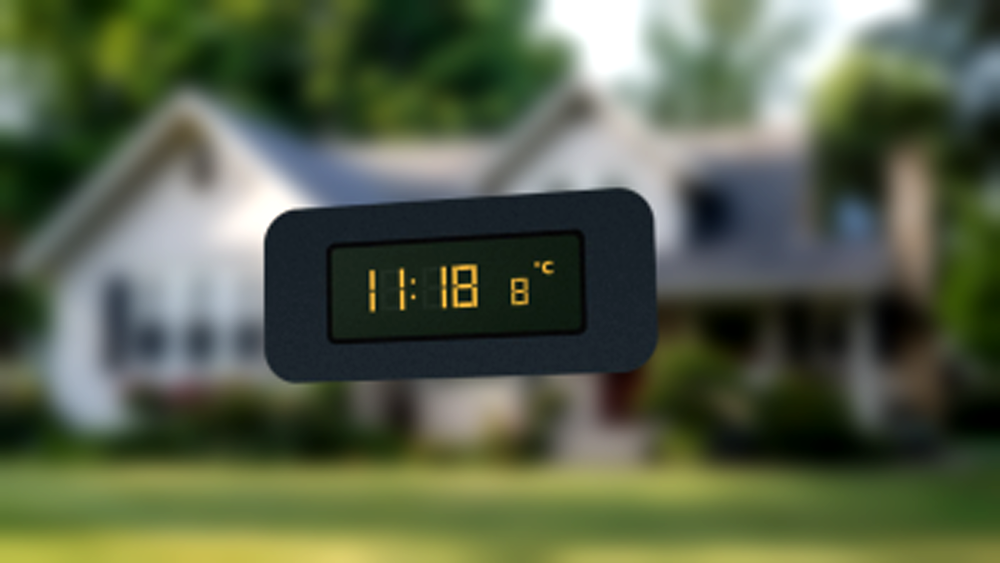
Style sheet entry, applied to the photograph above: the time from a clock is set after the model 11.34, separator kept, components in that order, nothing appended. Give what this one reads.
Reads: 11.18
